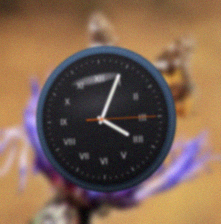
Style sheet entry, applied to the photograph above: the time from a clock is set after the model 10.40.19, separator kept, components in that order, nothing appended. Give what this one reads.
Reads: 4.04.15
